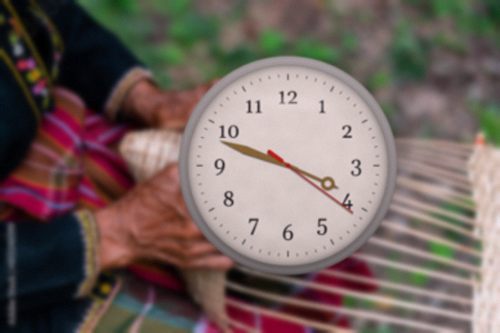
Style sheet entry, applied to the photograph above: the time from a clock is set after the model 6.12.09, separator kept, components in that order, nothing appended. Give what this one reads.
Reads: 3.48.21
